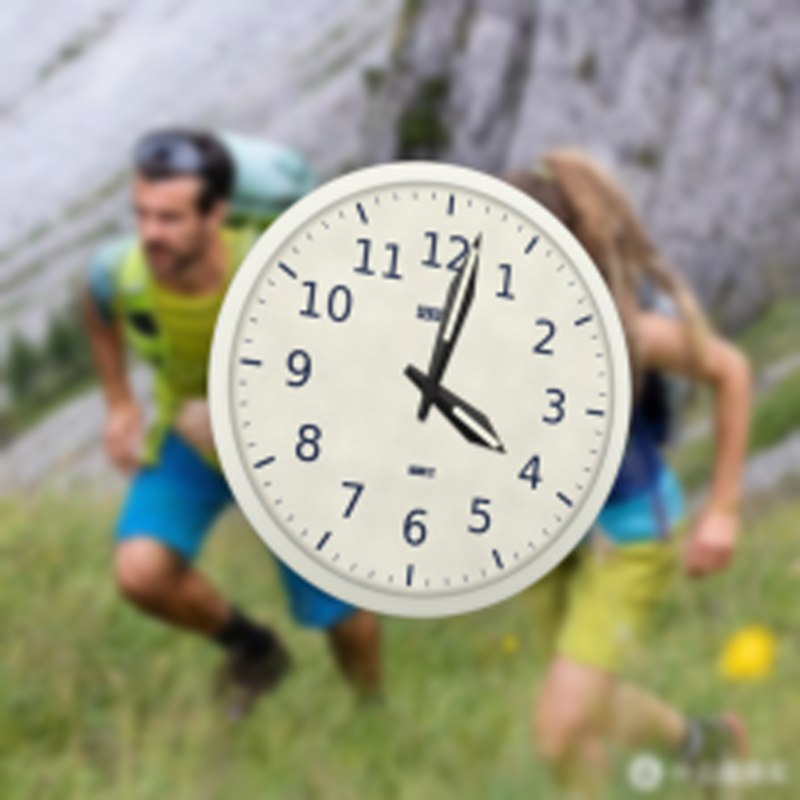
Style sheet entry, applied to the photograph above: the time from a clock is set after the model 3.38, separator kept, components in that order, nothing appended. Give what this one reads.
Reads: 4.02
